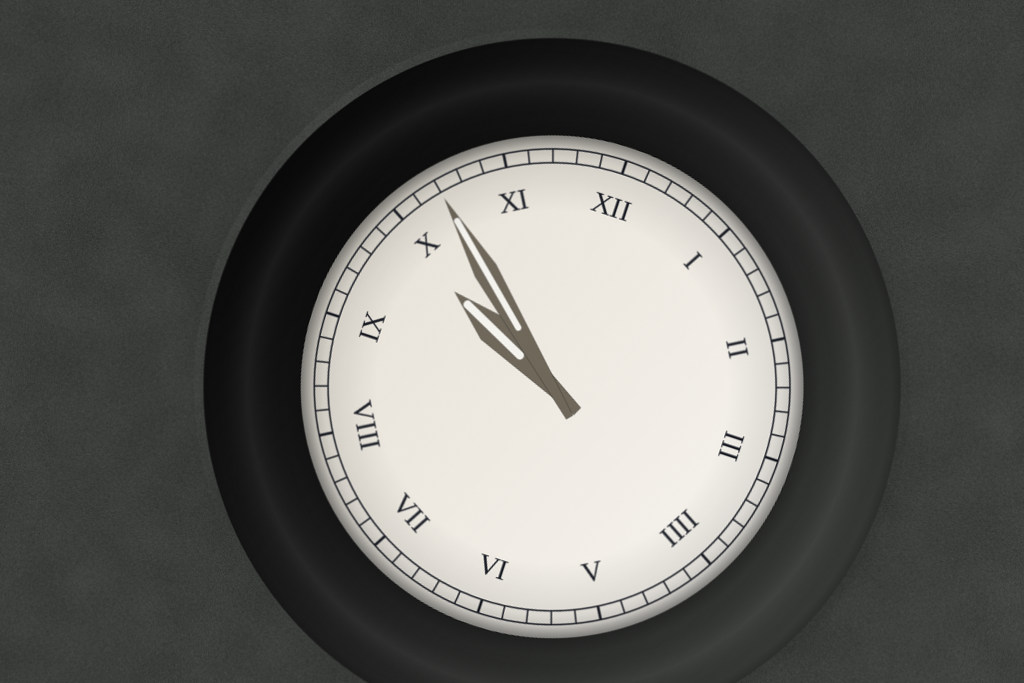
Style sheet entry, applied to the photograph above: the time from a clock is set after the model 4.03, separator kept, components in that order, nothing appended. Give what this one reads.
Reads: 9.52
